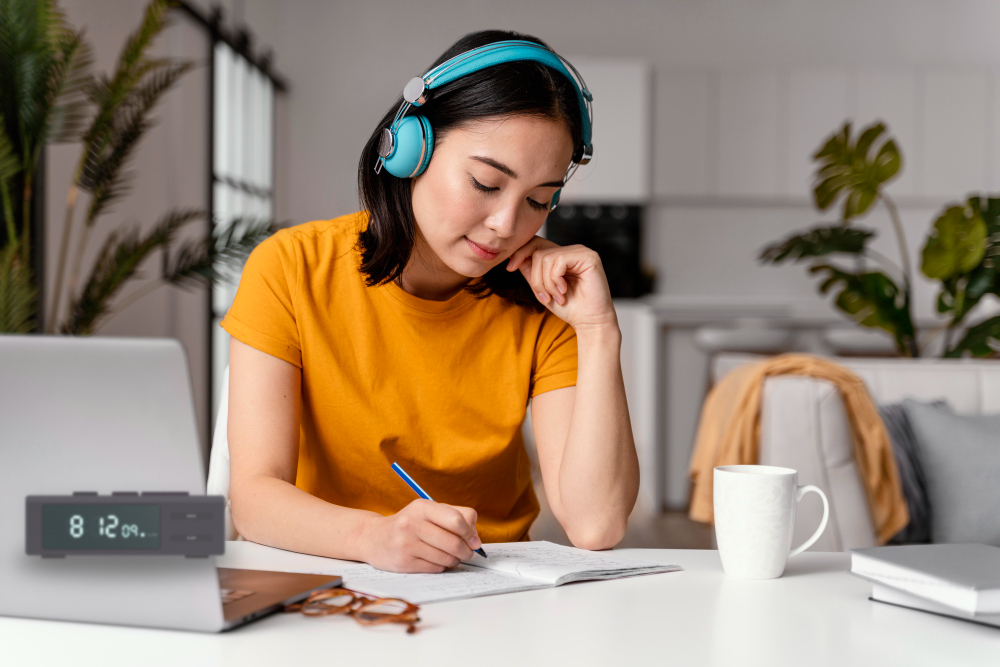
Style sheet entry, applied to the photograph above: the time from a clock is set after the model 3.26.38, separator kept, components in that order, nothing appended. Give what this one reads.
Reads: 8.12.09
